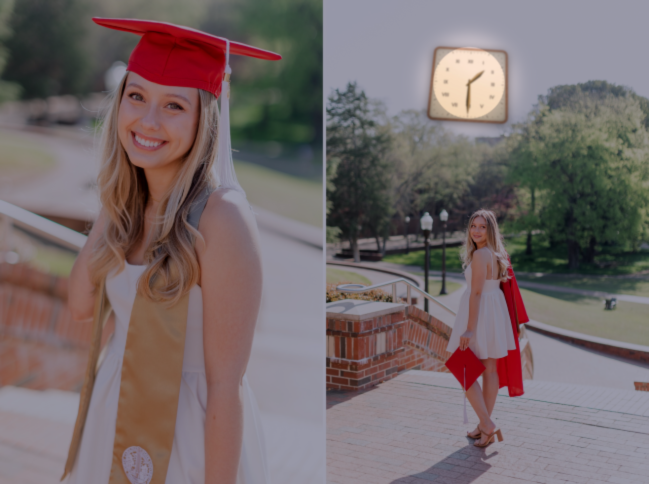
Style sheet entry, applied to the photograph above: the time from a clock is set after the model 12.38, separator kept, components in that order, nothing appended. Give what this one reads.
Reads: 1.30
